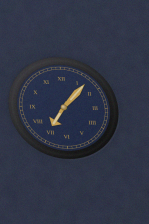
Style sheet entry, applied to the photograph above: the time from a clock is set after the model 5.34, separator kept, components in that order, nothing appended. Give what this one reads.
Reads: 7.07
